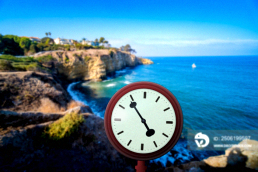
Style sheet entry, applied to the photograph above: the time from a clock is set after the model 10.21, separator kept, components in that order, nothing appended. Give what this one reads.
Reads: 4.54
